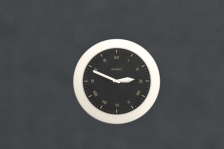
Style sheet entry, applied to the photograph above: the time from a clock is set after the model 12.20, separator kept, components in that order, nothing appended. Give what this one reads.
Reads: 2.49
